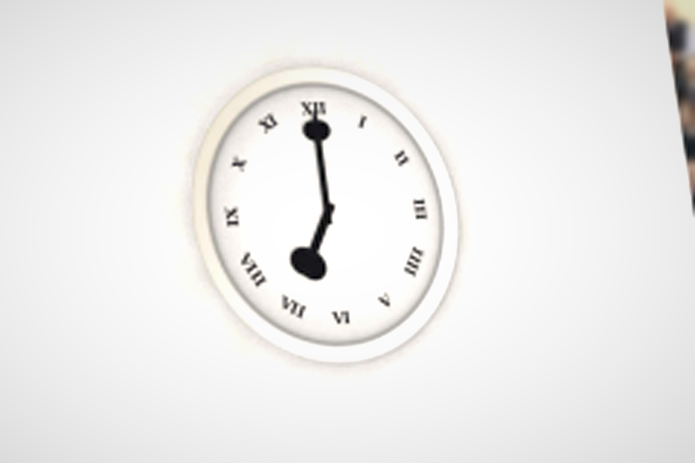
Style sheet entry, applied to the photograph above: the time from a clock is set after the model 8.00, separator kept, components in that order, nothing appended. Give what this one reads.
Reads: 7.00
